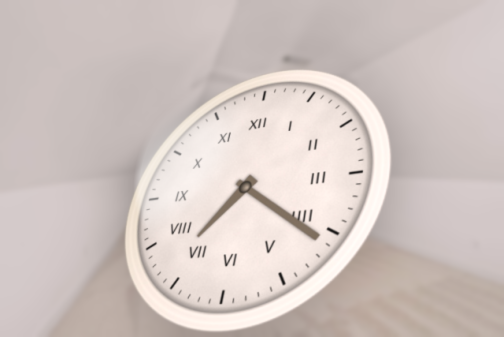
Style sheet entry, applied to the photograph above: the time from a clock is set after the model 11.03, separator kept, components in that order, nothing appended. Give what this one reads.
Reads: 7.21
